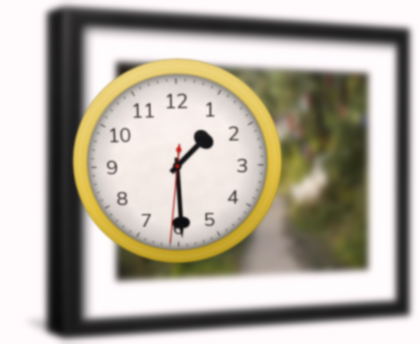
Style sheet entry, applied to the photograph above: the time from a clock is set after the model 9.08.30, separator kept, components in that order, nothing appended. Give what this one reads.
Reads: 1.29.31
